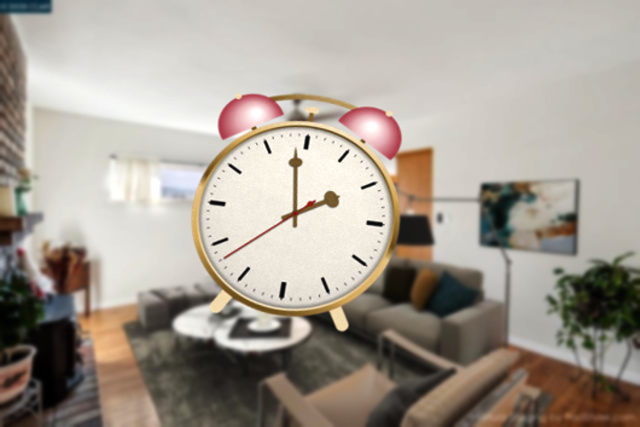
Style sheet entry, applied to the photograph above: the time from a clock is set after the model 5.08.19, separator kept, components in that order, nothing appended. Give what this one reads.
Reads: 1.58.38
